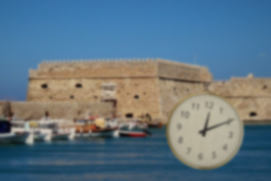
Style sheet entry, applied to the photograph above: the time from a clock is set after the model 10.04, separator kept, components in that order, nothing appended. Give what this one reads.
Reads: 12.10
